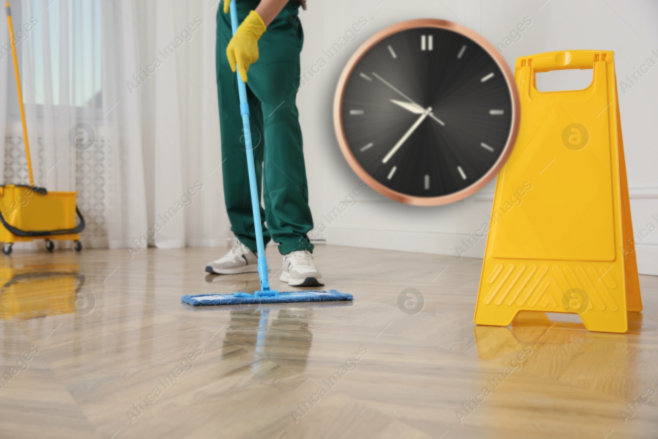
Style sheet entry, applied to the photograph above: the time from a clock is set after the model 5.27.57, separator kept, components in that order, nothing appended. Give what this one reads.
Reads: 9.36.51
